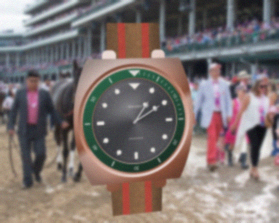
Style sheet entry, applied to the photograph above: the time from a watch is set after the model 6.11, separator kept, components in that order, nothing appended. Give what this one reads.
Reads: 1.10
